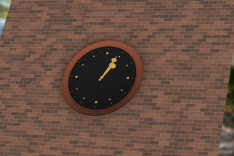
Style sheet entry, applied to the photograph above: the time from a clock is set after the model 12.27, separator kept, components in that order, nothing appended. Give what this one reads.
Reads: 1.04
